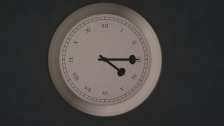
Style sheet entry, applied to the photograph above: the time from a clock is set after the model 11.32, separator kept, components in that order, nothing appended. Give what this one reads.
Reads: 4.15
